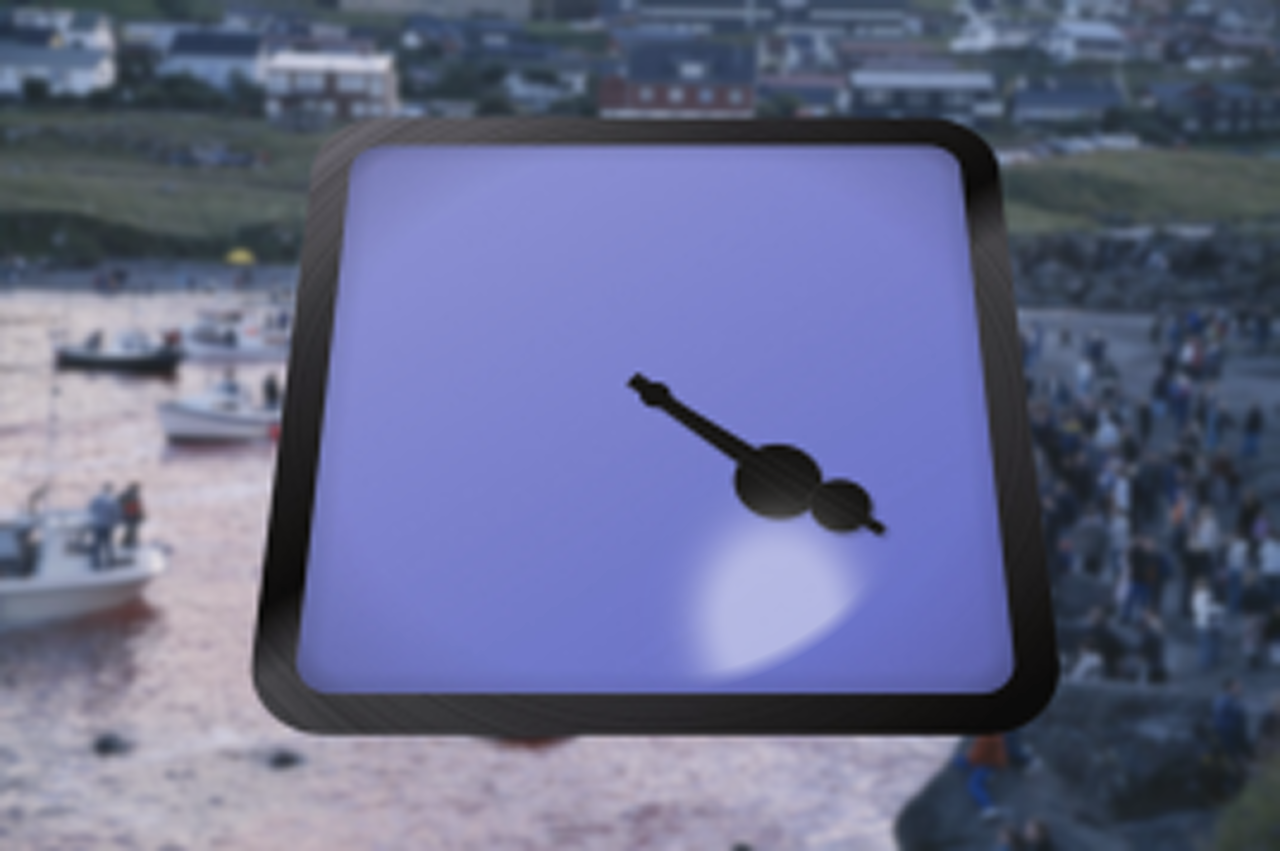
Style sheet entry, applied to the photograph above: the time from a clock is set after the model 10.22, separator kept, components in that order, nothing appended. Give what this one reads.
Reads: 4.21
